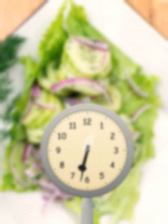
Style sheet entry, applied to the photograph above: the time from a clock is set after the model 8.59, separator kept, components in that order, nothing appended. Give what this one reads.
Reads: 6.32
